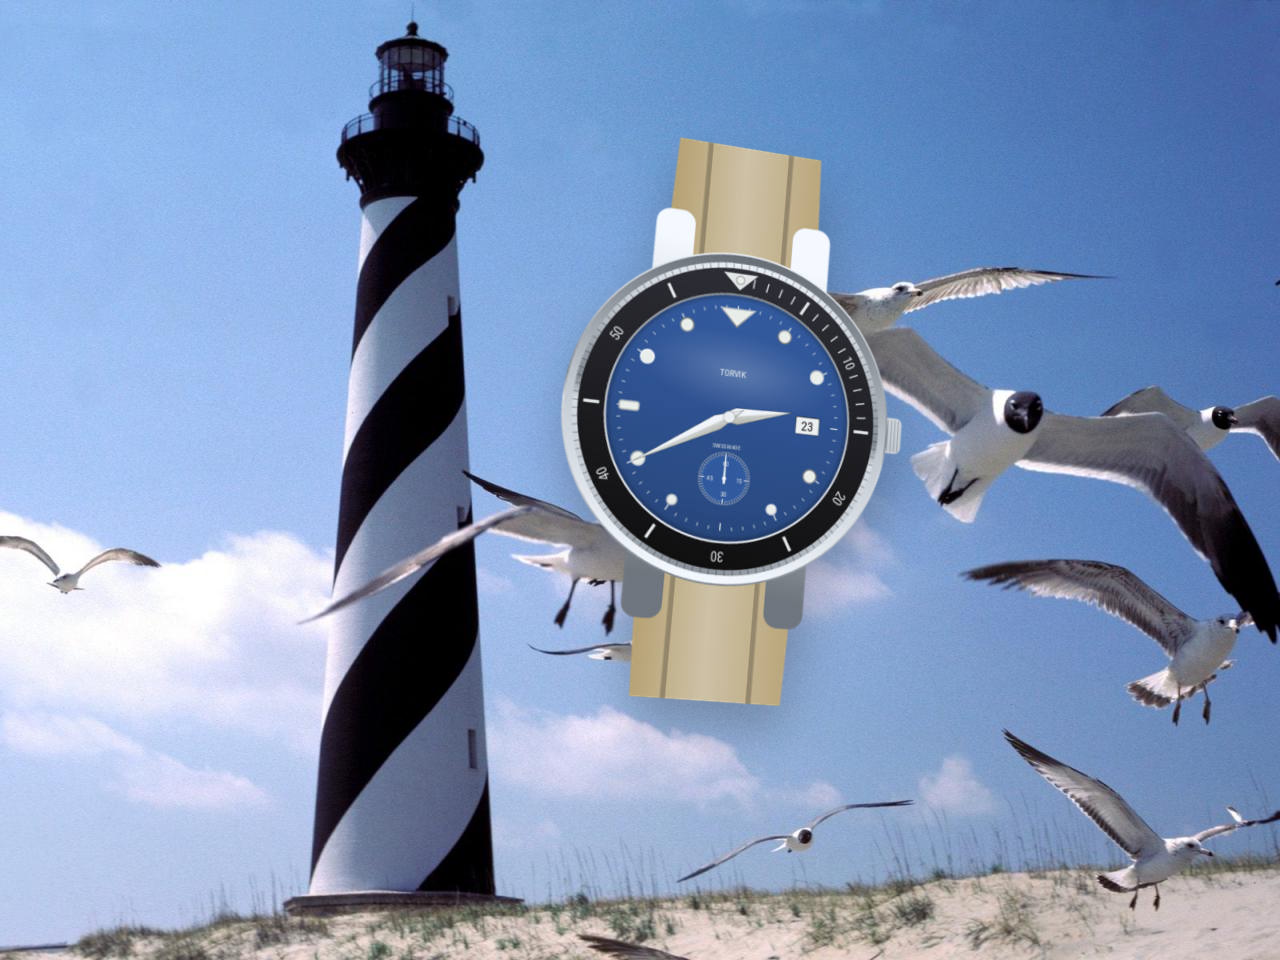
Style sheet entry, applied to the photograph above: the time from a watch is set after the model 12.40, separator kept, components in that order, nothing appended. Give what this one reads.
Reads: 2.40
